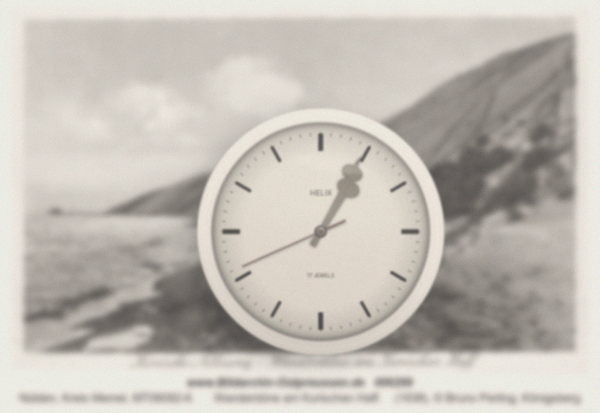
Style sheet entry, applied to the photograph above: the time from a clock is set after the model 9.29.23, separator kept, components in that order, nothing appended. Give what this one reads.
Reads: 1.04.41
